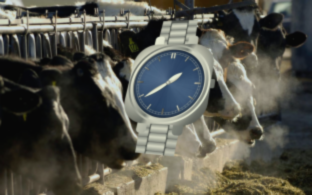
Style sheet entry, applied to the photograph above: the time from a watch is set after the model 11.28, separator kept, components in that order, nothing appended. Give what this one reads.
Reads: 1.39
